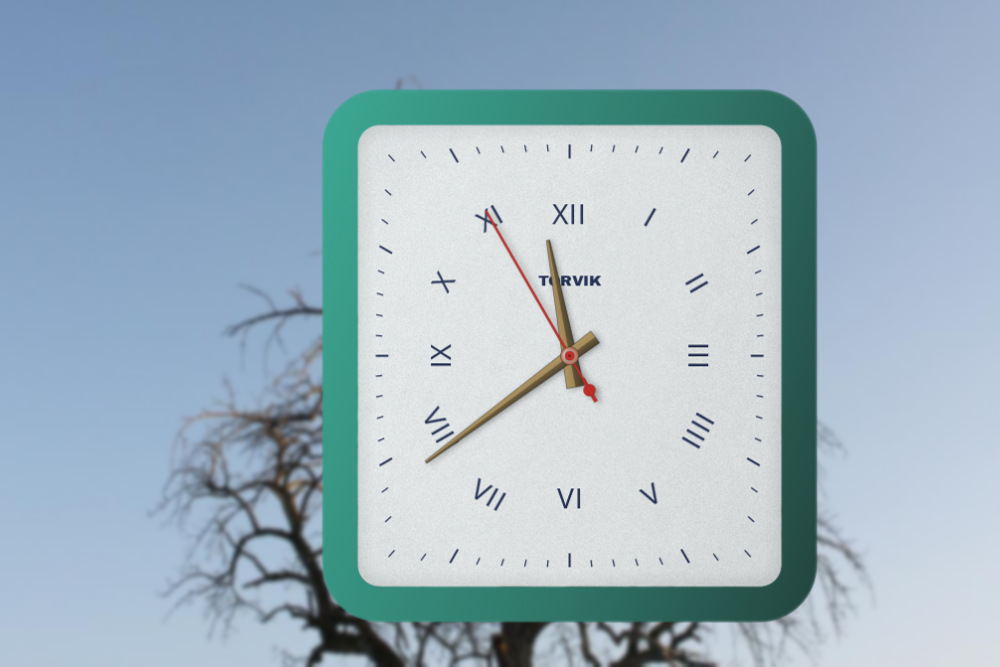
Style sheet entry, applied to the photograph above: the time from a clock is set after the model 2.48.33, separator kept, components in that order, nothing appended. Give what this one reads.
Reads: 11.38.55
